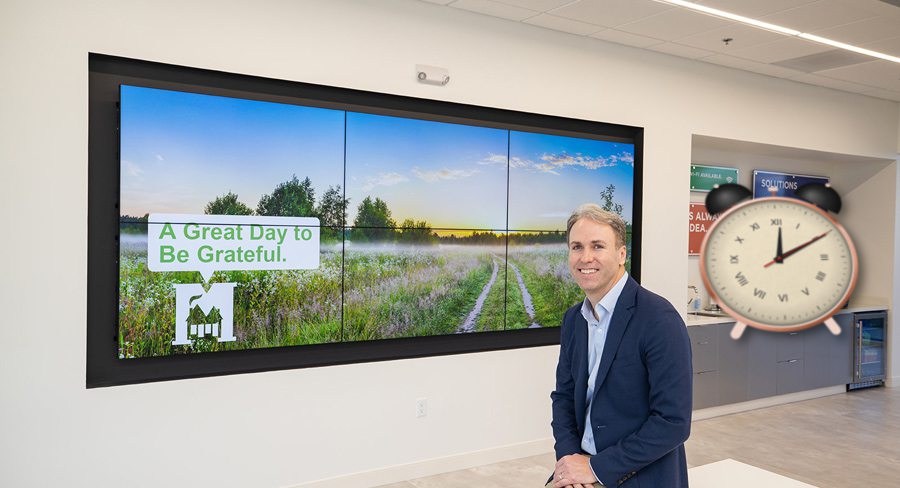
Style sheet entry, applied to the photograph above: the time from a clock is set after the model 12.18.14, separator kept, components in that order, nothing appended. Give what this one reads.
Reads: 12.10.10
